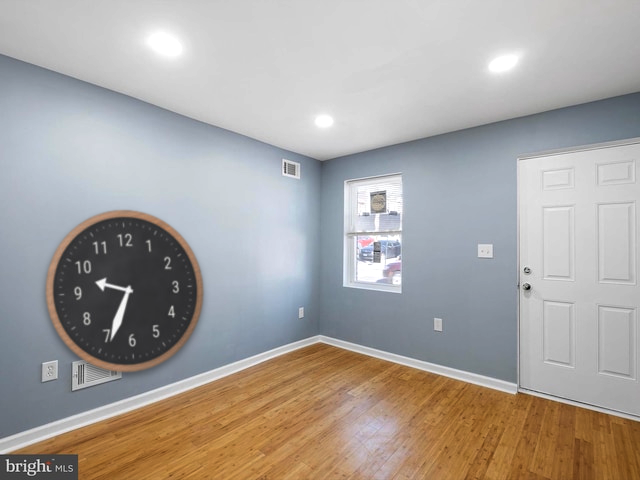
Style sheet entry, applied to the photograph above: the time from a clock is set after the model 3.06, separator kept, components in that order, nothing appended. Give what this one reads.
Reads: 9.34
